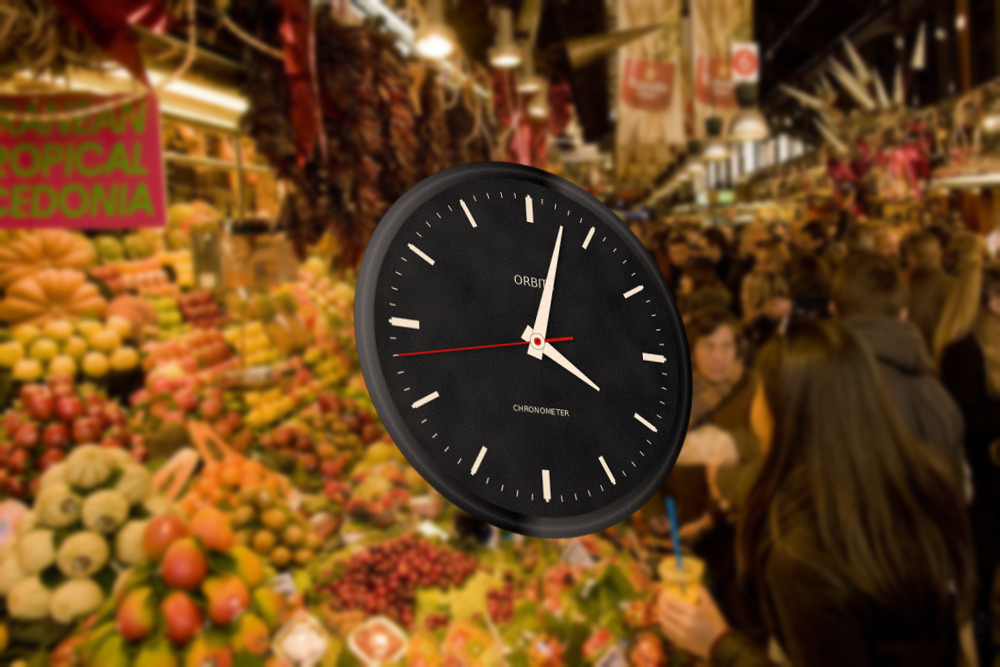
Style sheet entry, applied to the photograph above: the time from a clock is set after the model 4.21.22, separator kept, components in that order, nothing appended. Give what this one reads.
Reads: 4.02.43
